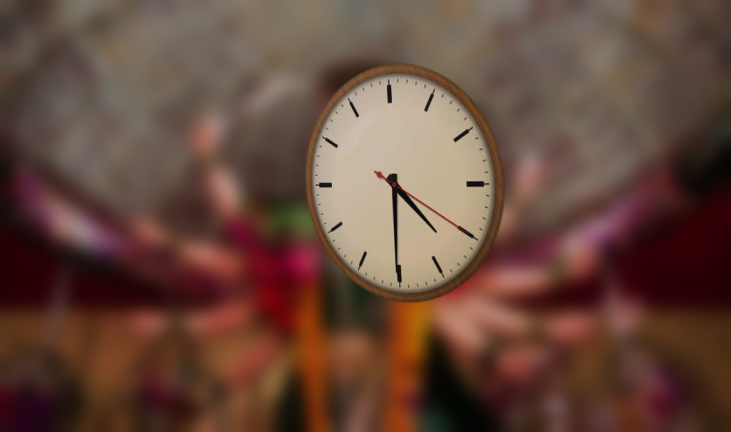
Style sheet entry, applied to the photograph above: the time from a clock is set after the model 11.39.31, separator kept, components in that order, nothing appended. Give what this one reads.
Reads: 4.30.20
